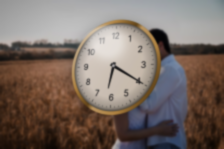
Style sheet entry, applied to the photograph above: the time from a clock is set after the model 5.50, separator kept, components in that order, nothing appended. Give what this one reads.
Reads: 6.20
